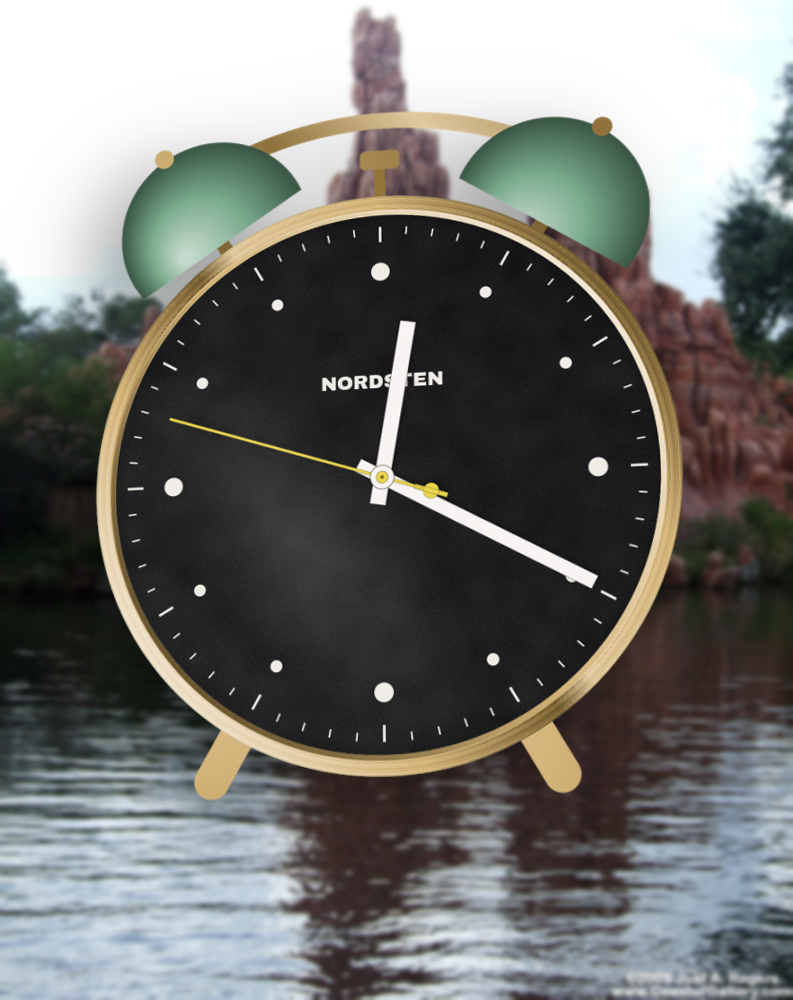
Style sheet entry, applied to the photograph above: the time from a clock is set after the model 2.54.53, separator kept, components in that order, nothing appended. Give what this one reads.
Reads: 12.19.48
